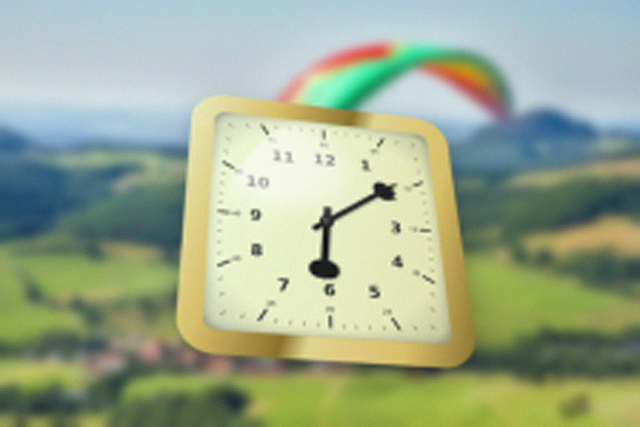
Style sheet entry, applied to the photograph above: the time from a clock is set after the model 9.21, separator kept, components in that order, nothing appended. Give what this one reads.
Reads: 6.09
